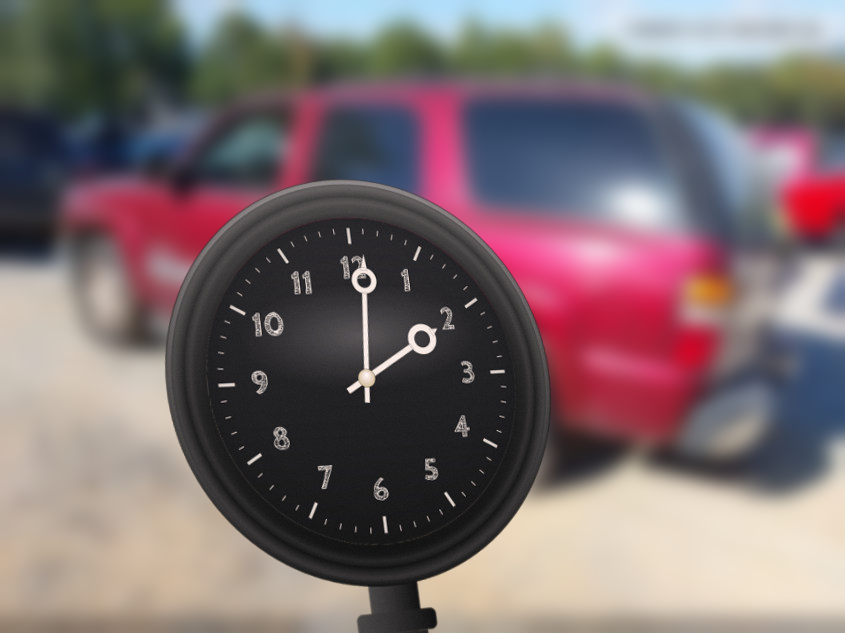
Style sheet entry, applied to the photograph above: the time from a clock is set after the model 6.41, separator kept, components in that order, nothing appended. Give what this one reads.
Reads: 2.01
